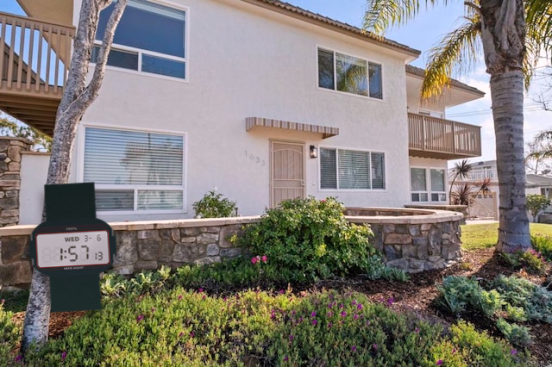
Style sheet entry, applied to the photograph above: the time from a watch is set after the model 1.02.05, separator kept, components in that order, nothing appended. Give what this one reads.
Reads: 1.57.13
